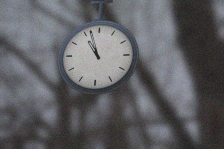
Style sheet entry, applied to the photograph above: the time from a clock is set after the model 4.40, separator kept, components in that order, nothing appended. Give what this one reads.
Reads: 10.57
